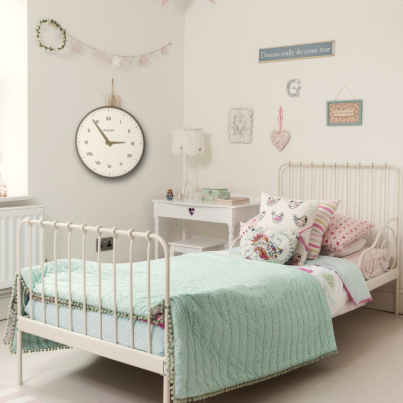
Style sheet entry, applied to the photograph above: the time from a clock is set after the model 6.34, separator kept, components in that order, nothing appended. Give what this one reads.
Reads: 2.54
